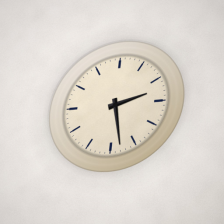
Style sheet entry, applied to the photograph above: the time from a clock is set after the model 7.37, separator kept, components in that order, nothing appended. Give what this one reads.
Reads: 2.28
